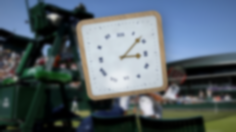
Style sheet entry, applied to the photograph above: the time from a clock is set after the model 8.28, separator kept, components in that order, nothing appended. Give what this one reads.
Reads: 3.08
